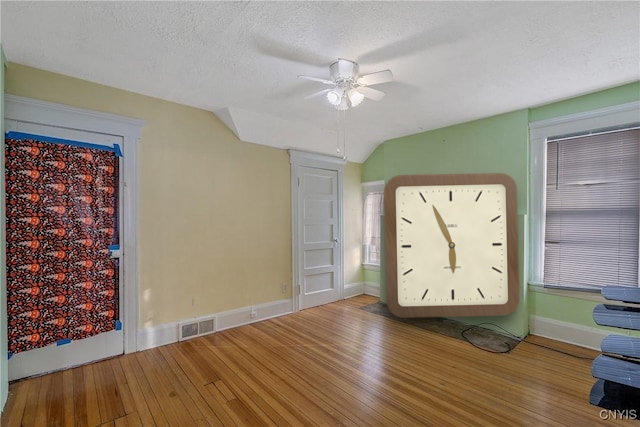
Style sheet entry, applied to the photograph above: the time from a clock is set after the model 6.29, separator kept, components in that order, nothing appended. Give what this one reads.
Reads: 5.56
